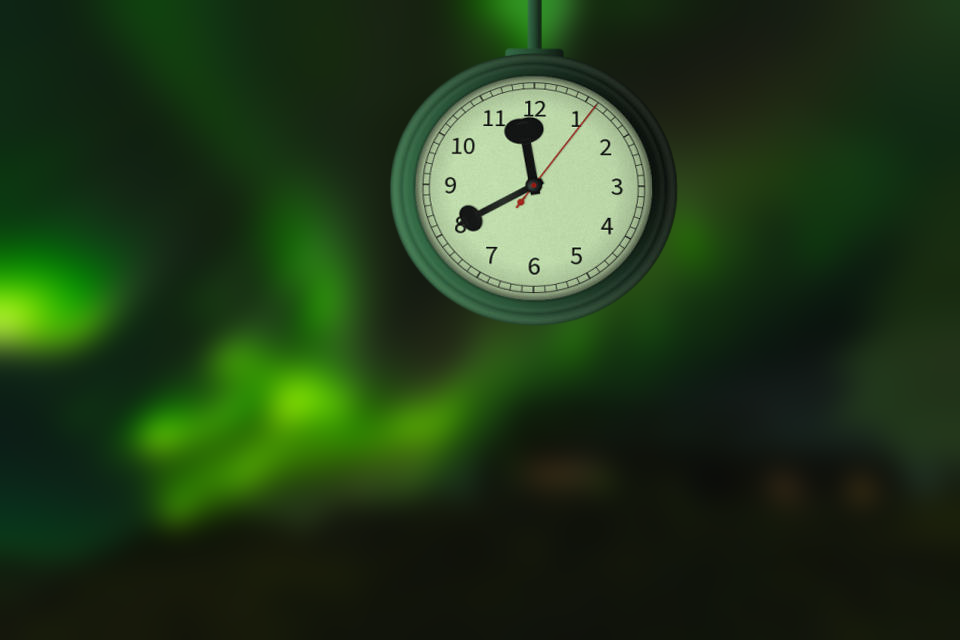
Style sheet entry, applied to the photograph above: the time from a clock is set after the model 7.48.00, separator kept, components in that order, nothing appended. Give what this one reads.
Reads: 11.40.06
